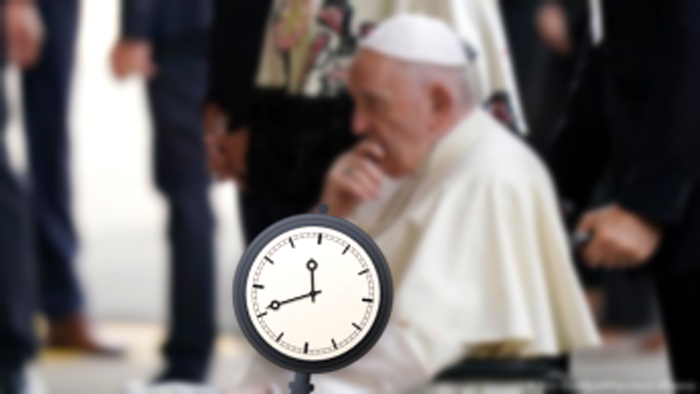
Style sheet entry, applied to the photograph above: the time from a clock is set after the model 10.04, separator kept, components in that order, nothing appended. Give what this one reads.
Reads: 11.41
